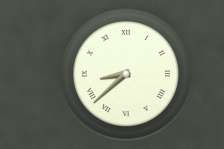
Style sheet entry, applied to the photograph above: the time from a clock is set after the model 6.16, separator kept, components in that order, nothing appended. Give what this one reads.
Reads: 8.38
